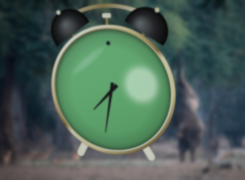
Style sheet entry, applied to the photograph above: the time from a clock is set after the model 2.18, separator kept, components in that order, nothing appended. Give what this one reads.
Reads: 7.32
